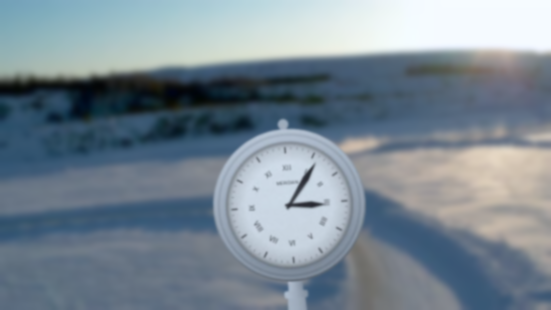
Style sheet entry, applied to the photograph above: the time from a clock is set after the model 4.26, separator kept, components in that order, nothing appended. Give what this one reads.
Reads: 3.06
